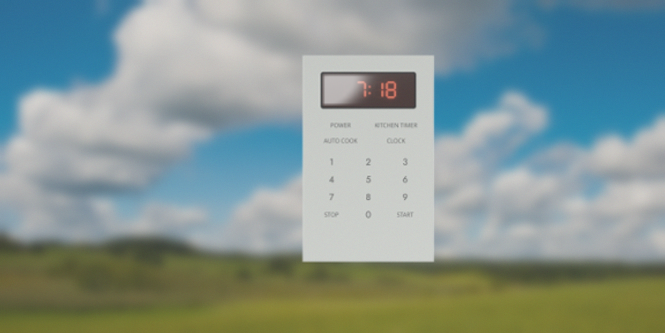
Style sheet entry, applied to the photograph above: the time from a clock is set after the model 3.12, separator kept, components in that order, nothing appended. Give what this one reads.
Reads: 7.18
